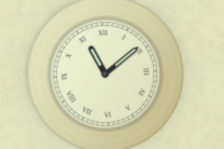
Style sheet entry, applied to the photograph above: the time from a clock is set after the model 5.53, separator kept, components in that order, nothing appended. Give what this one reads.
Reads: 11.09
